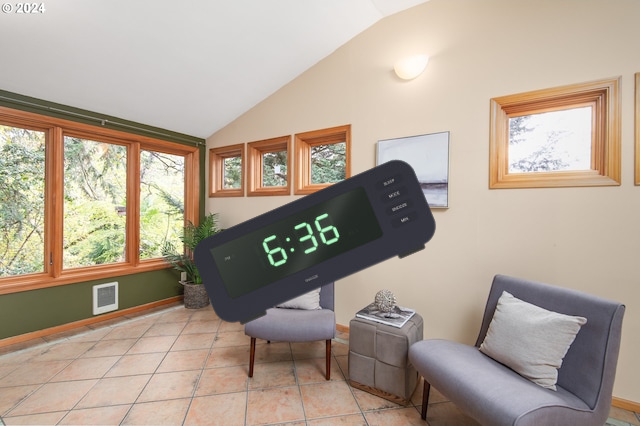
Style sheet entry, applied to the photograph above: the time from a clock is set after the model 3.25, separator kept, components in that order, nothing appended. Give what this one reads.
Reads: 6.36
